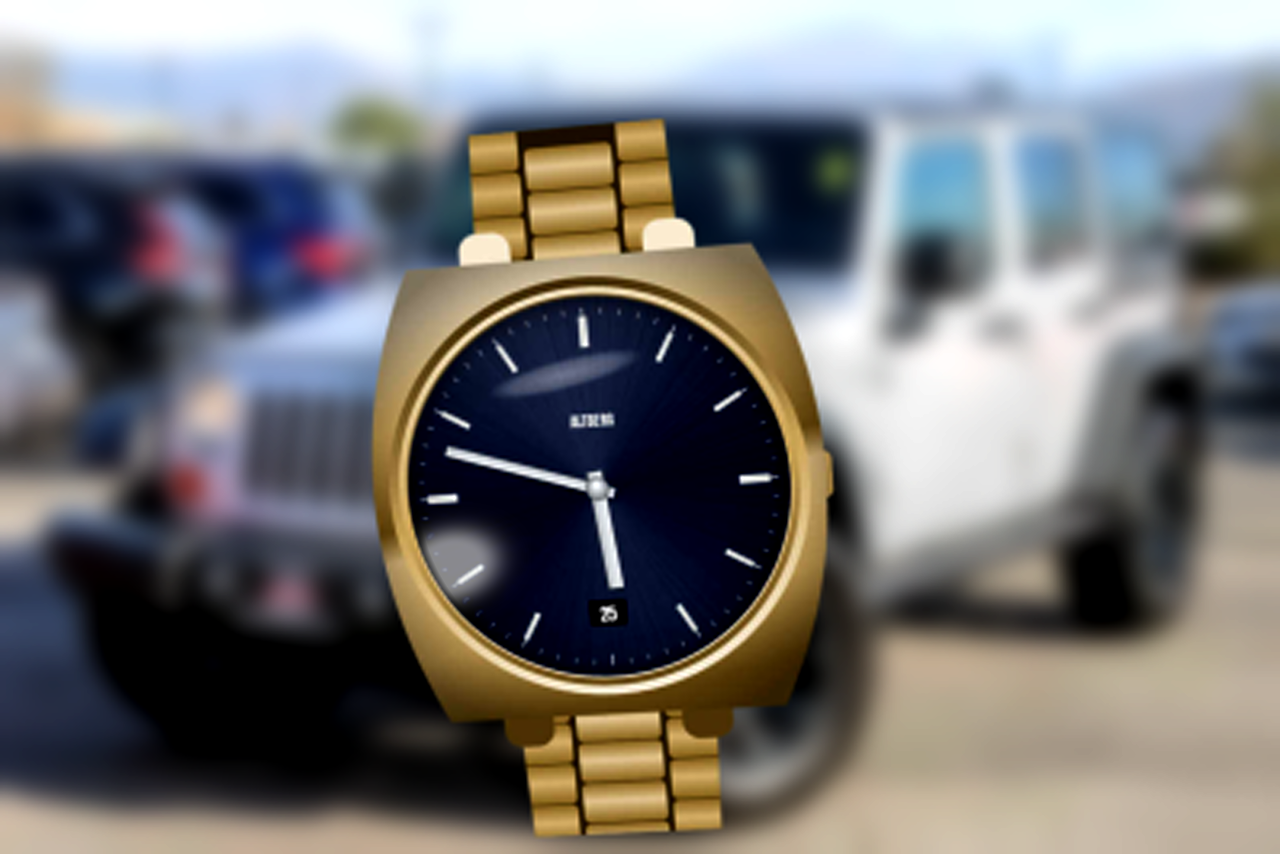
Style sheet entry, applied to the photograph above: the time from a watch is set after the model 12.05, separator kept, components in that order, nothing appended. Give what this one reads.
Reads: 5.48
